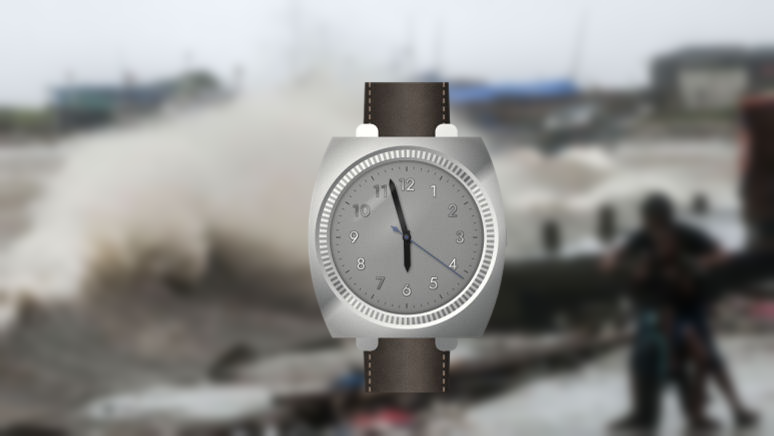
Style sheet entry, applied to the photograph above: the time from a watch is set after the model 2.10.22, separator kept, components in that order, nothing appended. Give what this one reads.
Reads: 5.57.21
